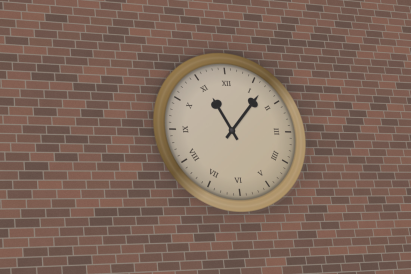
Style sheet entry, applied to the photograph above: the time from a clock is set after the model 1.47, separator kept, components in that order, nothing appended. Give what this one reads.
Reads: 11.07
